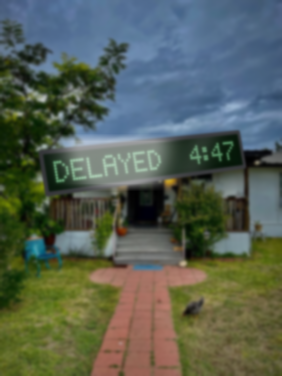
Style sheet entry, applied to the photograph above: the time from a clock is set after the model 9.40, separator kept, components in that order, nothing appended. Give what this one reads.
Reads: 4.47
